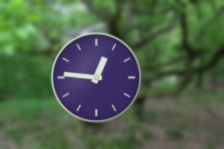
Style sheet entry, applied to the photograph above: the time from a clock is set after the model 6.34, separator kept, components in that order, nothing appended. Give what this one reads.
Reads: 12.46
